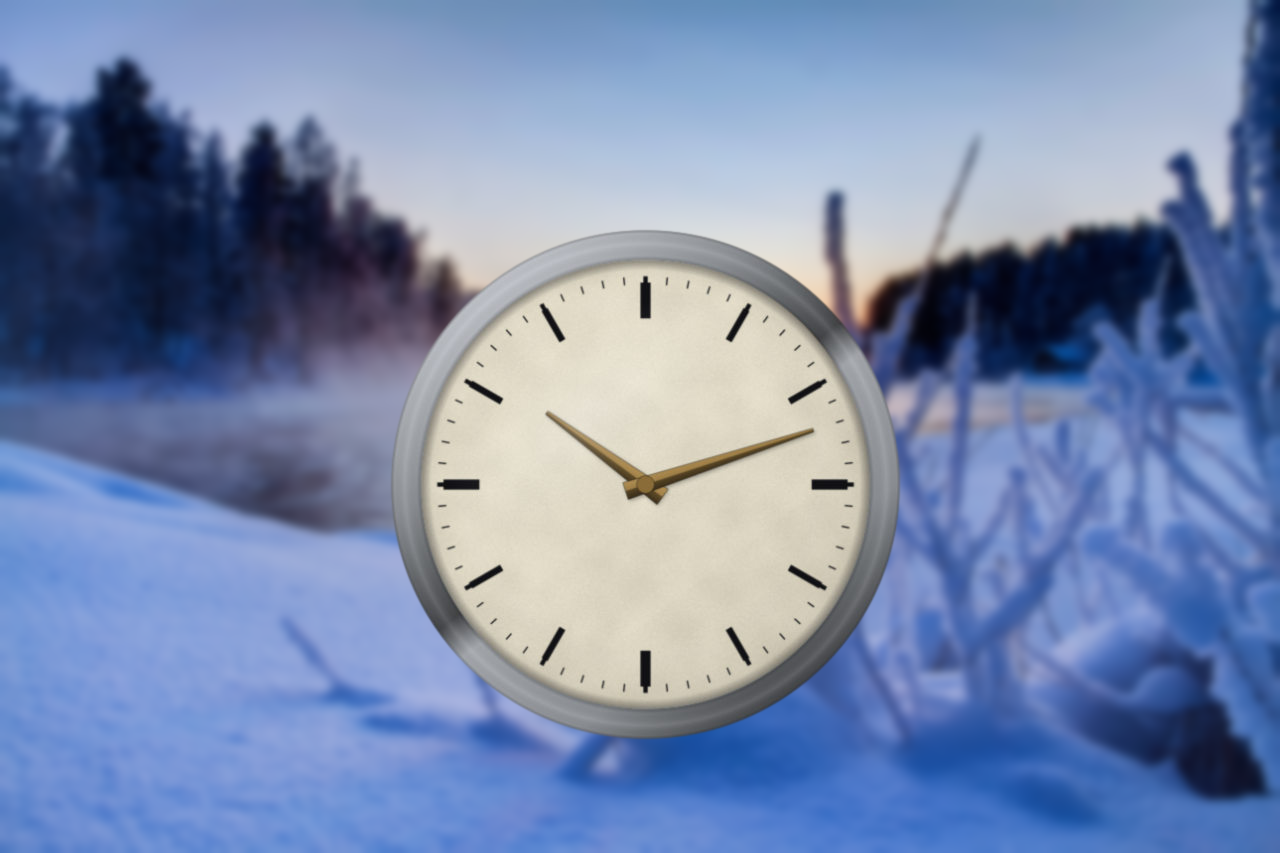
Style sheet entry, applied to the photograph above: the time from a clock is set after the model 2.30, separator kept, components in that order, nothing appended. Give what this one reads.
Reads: 10.12
